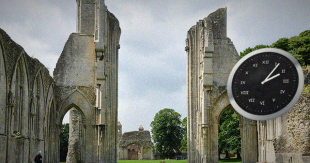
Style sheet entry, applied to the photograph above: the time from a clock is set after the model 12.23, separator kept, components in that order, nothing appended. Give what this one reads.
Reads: 2.06
